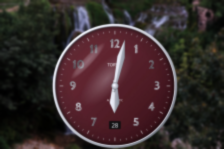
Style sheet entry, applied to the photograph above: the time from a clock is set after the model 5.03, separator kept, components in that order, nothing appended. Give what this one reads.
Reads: 6.02
